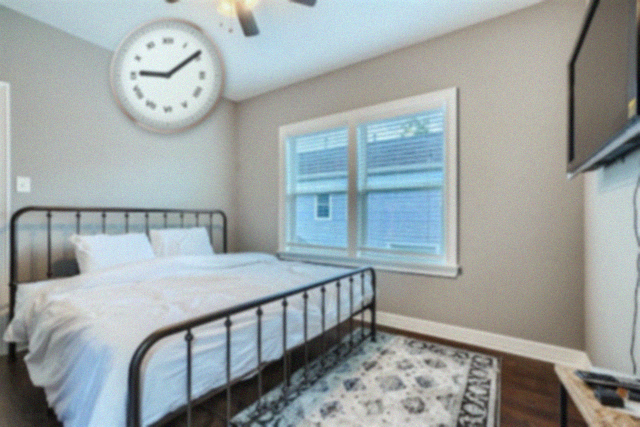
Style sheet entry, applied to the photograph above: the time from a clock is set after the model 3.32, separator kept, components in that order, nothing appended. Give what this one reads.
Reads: 9.09
